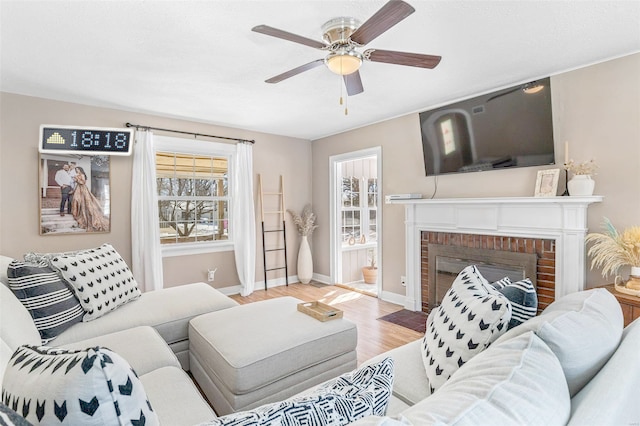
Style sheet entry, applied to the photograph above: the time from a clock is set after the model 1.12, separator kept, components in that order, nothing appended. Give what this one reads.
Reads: 18.18
